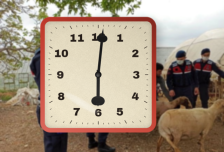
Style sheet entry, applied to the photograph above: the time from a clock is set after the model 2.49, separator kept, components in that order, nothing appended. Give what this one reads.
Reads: 6.01
